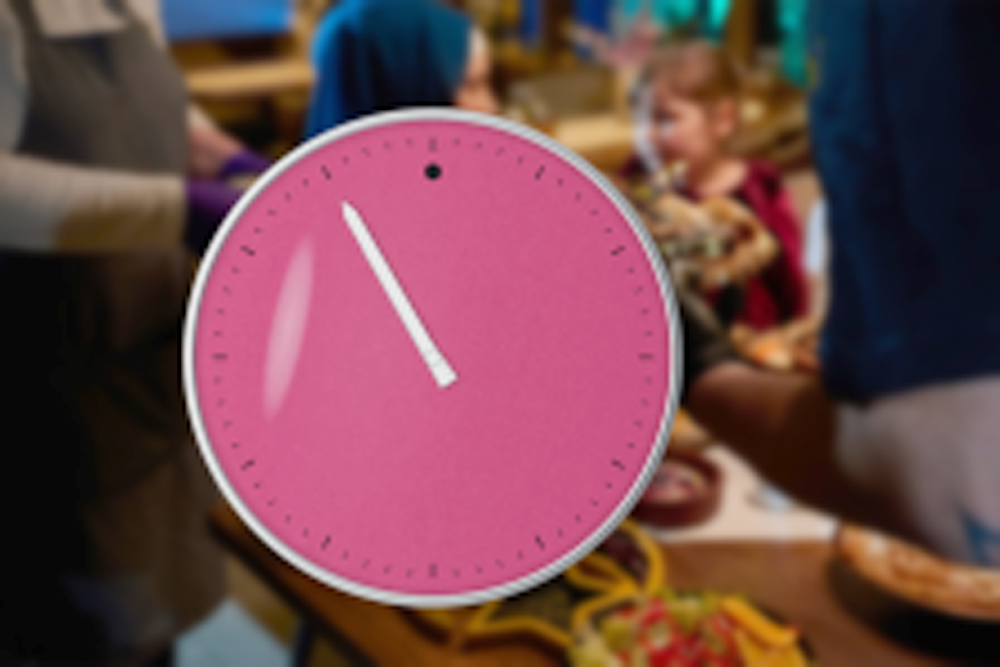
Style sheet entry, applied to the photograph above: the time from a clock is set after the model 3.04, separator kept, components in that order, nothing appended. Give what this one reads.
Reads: 10.55
